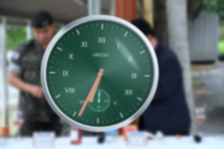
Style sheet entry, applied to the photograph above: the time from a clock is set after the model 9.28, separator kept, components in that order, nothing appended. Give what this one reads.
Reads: 6.34
